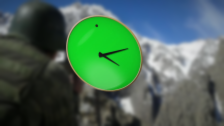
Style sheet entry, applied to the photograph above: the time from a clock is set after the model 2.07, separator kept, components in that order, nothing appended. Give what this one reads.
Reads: 4.13
